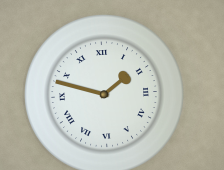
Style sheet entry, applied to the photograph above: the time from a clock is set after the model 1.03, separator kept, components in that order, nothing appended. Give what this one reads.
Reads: 1.48
